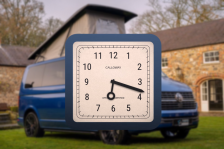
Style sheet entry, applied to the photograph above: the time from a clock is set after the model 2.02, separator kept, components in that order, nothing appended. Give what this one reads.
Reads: 6.18
